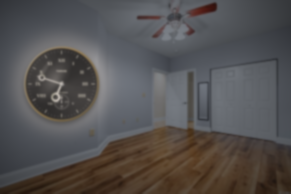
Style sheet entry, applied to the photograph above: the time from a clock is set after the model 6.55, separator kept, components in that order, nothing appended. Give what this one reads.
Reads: 6.48
